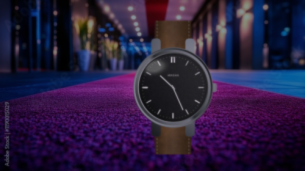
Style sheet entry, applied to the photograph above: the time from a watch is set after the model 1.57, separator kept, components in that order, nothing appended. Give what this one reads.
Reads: 10.26
